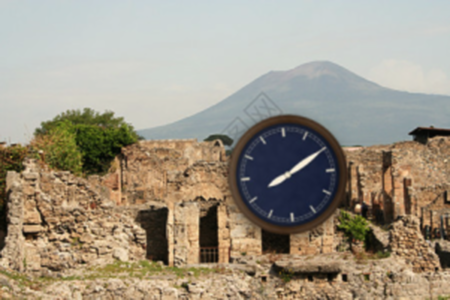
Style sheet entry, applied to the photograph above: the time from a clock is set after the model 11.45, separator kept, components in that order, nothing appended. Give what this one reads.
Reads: 8.10
